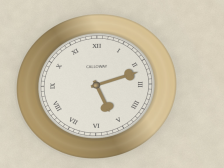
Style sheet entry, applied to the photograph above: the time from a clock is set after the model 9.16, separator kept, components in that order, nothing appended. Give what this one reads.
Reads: 5.12
